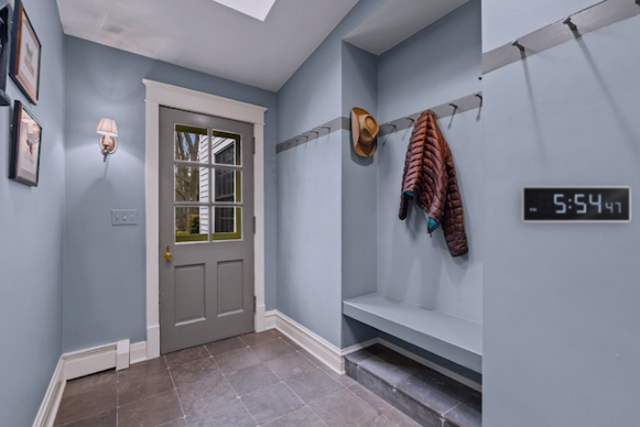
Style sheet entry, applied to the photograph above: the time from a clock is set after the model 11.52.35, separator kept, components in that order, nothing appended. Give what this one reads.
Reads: 5.54.47
